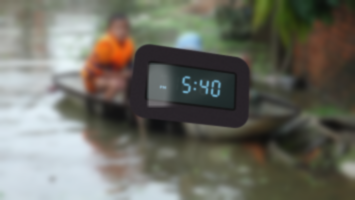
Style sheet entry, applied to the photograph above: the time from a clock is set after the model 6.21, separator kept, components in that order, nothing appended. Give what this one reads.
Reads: 5.40
